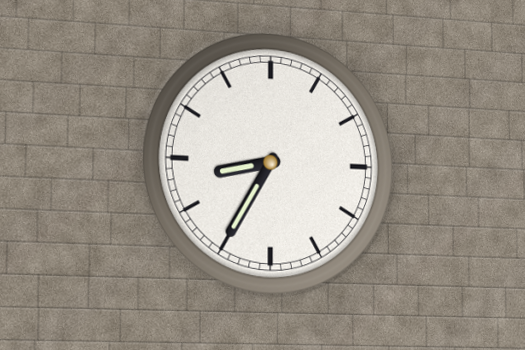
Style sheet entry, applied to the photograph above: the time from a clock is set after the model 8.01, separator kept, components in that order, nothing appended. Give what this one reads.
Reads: 8.35
